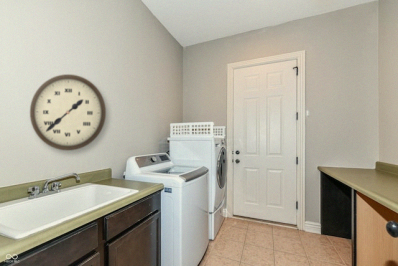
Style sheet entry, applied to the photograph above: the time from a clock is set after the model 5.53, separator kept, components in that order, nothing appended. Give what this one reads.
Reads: 1.38
